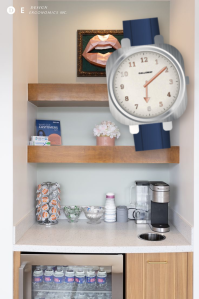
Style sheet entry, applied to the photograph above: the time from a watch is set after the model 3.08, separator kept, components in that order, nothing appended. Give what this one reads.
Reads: 6.09
